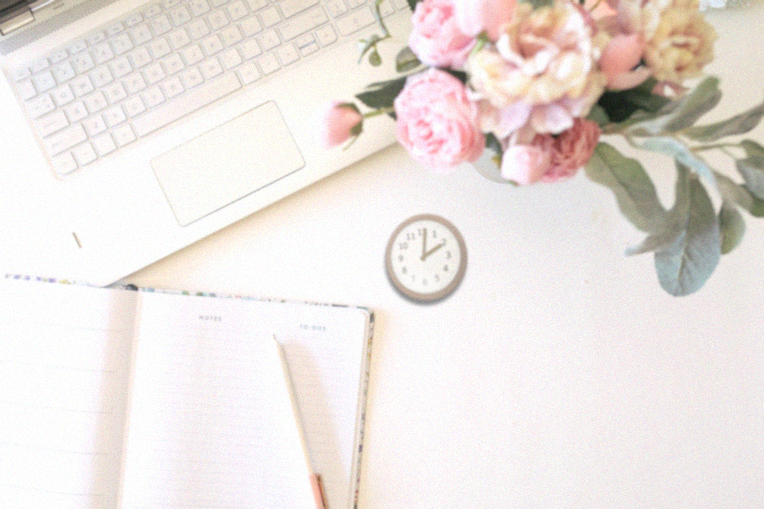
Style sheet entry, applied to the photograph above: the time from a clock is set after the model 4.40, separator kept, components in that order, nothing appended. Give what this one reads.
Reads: 2.01
